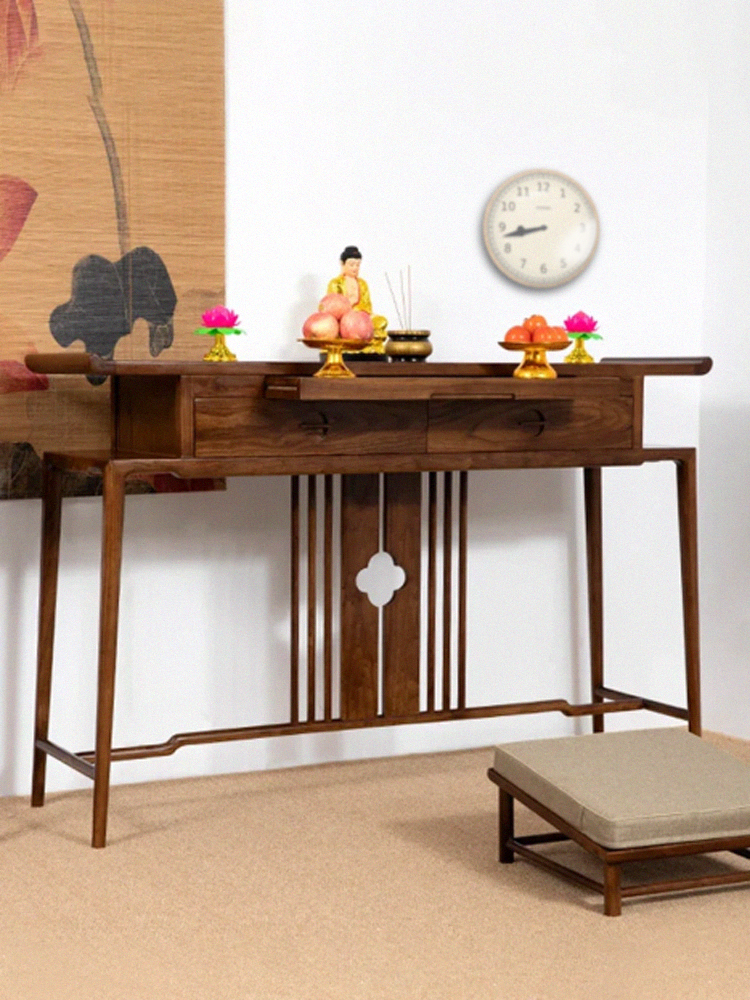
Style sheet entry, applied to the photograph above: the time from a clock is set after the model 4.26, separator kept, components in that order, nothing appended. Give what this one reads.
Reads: 8.43
